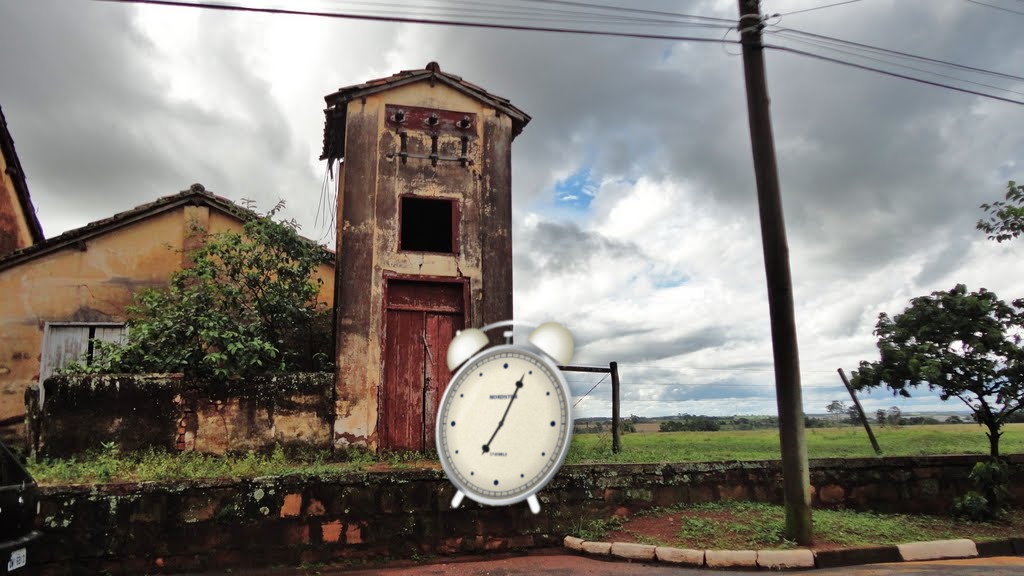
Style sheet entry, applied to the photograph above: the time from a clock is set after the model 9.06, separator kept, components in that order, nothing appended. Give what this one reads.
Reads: 7.04
